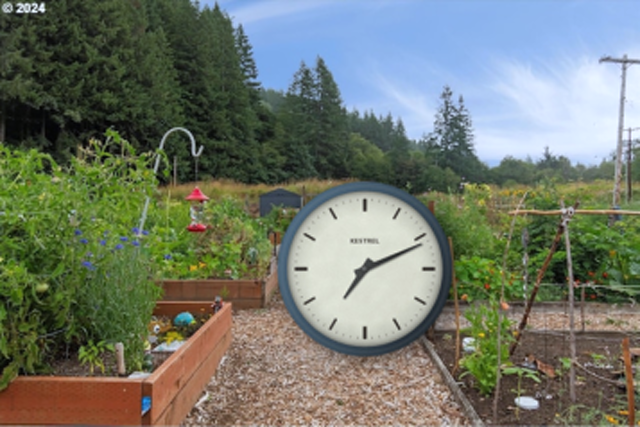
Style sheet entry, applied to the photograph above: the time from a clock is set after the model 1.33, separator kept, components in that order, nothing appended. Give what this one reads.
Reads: 7.11
